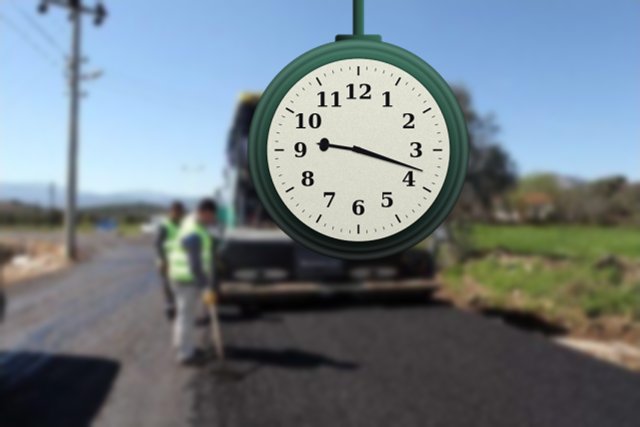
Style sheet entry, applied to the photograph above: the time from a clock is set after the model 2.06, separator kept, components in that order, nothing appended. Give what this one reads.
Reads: 9.18
